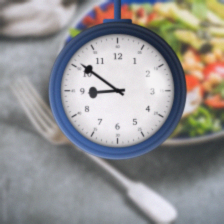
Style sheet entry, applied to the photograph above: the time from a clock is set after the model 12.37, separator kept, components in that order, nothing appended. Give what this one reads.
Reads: 8.51
